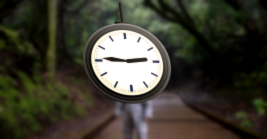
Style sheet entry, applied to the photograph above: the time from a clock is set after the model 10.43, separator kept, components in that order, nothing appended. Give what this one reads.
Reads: 2.46
